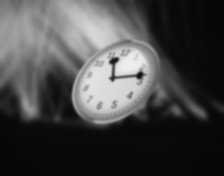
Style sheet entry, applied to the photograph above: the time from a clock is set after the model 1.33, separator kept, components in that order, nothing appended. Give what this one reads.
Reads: 11.13
